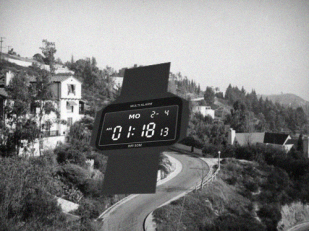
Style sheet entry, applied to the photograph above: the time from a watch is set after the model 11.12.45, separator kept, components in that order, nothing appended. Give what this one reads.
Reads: 1.18.13
